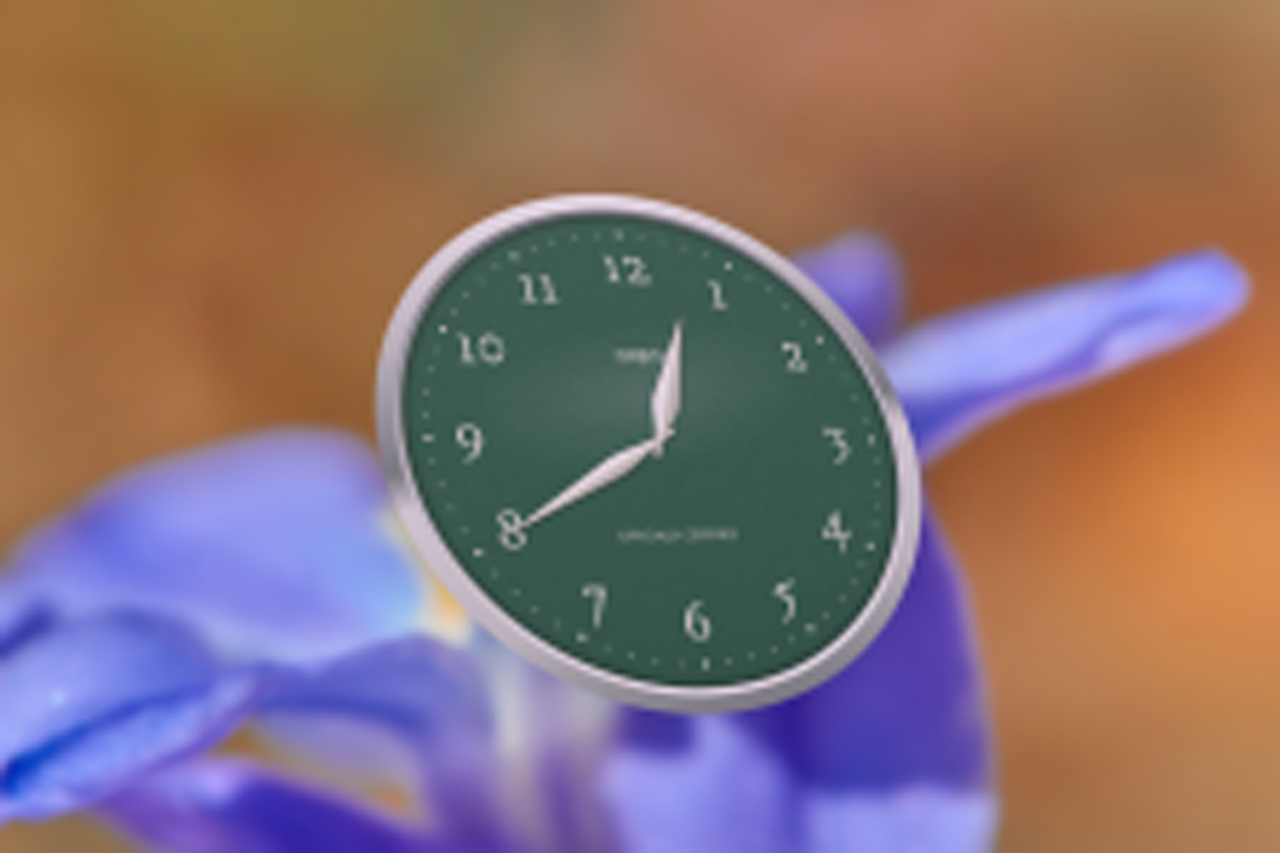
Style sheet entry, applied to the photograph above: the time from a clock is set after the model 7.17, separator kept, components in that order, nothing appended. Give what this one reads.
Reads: 12.40
